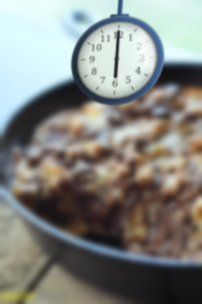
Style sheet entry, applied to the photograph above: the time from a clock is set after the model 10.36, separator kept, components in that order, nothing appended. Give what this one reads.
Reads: 6.00
